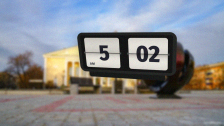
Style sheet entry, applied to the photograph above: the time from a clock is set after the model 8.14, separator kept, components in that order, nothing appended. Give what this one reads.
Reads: 5.02
